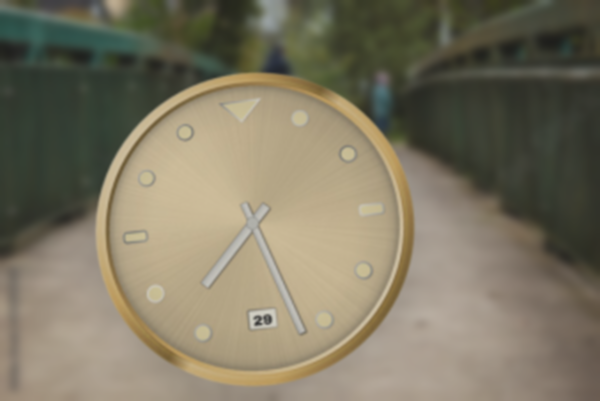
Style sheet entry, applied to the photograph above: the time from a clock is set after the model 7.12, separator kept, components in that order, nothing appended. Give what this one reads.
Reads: 7.27
